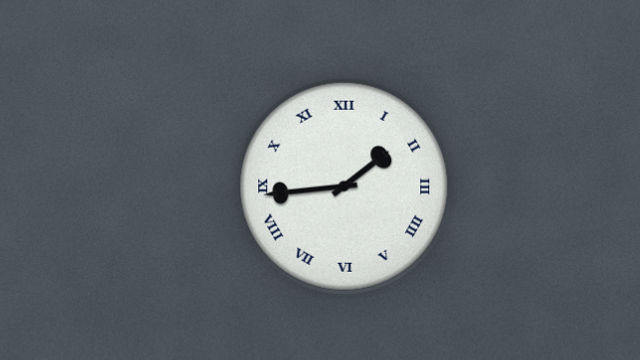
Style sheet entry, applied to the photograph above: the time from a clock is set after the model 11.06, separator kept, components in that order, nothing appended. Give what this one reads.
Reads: 1.44
